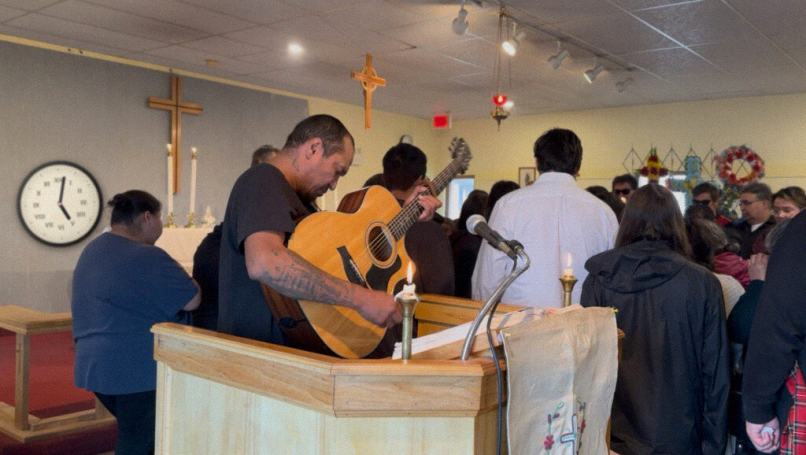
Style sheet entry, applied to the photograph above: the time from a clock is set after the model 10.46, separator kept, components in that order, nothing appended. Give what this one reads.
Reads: 5.02
